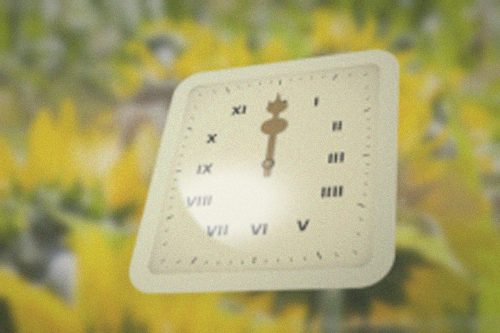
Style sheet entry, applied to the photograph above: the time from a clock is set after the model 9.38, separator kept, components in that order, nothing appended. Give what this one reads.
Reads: 12.00
